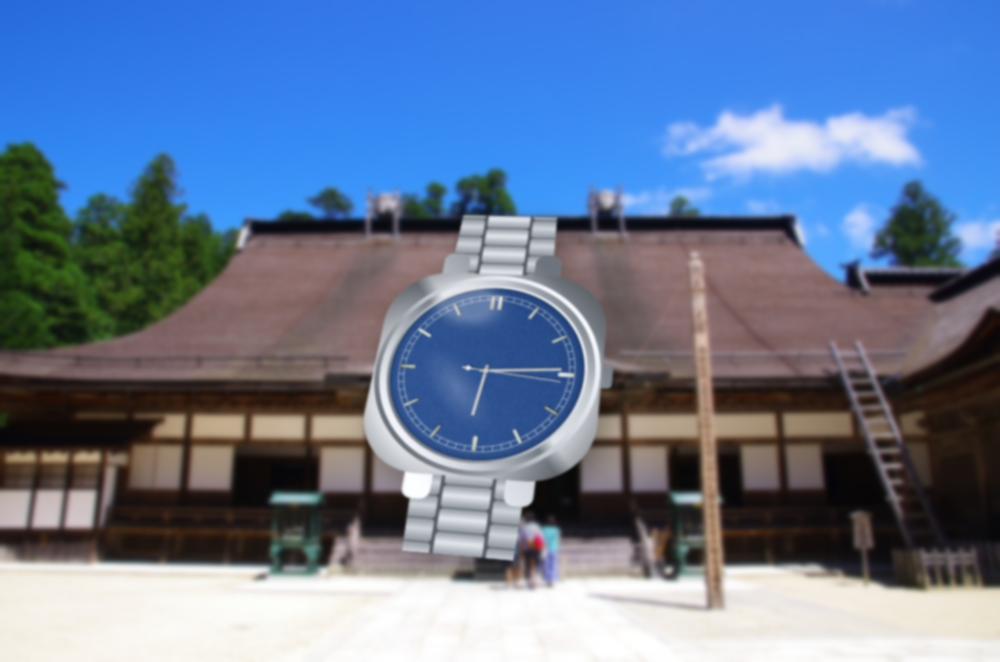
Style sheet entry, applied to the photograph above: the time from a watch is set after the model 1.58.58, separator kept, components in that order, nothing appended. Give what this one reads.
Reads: 6.14.16
